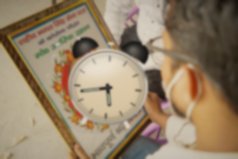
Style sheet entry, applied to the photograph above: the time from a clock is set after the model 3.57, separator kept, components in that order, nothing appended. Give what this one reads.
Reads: 5.43
